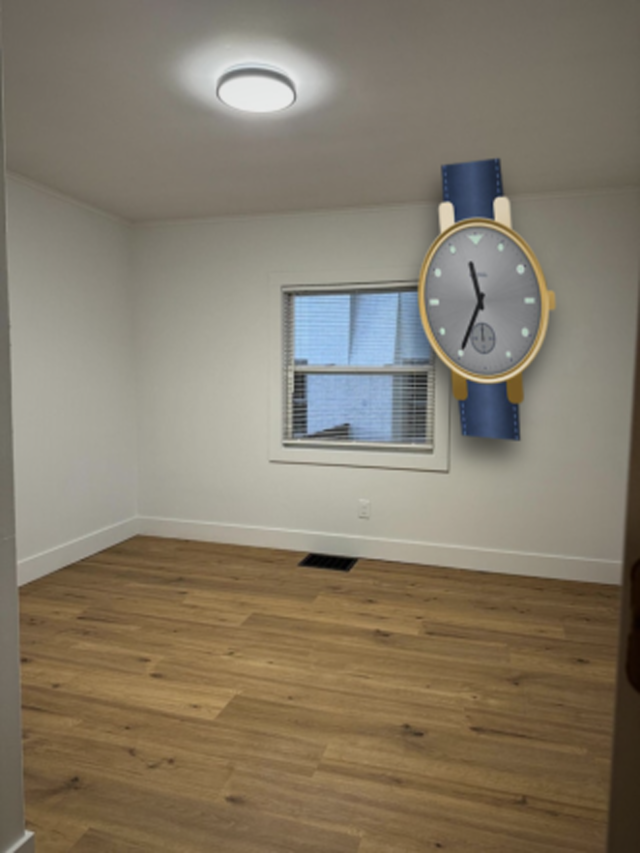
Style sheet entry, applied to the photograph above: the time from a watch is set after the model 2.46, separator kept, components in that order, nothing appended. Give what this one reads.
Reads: 11.35
